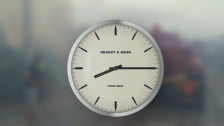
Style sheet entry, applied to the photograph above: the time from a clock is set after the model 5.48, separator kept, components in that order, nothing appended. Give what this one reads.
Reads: 8.15
